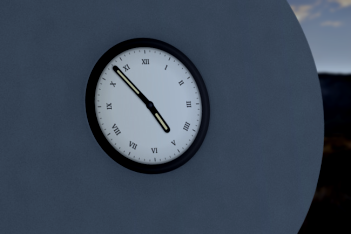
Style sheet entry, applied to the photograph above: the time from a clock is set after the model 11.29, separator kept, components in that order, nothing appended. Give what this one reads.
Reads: 4.53
